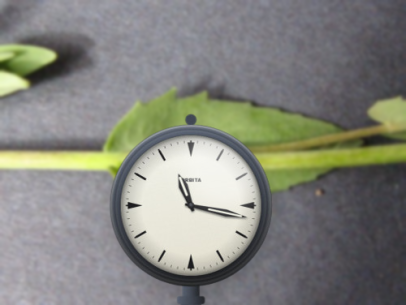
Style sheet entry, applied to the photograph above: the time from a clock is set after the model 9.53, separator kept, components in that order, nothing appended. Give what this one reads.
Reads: 11.17
